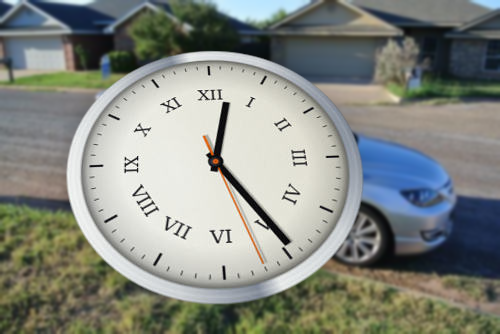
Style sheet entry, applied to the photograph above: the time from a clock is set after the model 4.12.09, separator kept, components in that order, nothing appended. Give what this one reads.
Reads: 12.24.27
